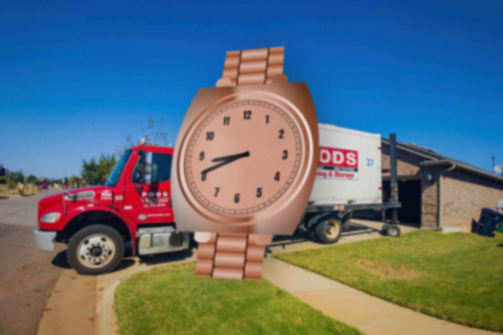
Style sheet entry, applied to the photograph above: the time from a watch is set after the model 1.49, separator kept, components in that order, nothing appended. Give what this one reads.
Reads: 8.41
